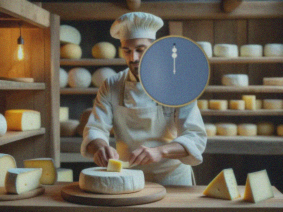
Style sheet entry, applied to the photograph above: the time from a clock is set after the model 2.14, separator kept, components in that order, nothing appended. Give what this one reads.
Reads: 12.00
